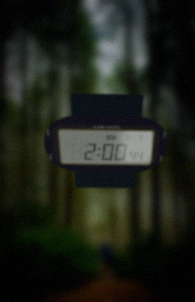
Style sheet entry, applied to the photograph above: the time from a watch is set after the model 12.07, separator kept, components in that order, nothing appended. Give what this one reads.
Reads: 2.00
